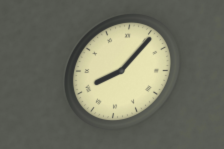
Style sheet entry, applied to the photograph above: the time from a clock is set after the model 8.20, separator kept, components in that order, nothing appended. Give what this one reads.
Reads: 8.06
